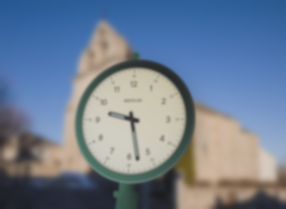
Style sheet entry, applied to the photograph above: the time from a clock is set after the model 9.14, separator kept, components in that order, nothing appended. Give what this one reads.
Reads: 9.28
